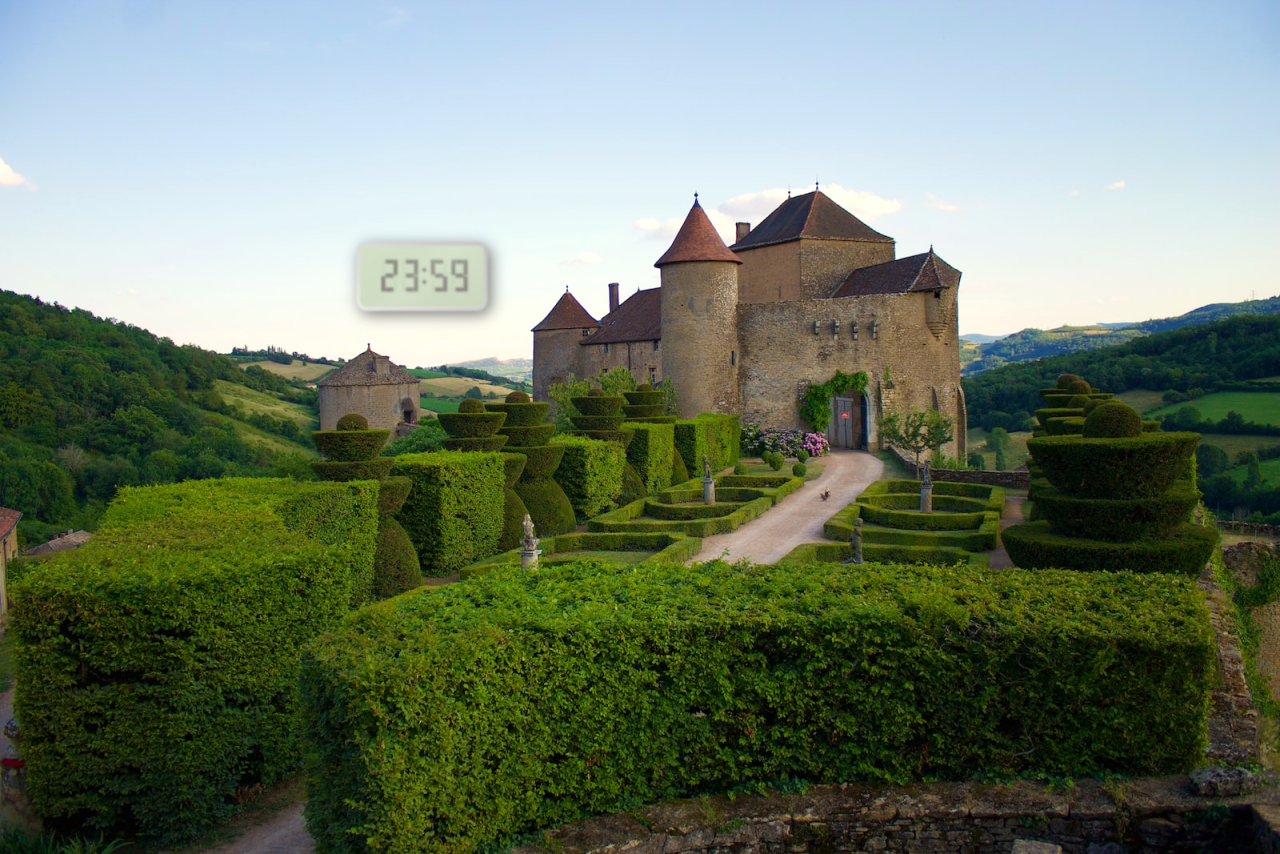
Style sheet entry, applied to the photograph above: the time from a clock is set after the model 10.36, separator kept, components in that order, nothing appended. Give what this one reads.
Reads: 23.59
